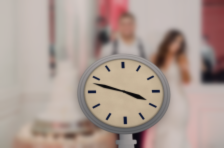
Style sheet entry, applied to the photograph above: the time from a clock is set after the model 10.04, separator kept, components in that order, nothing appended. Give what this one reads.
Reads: 3.48
